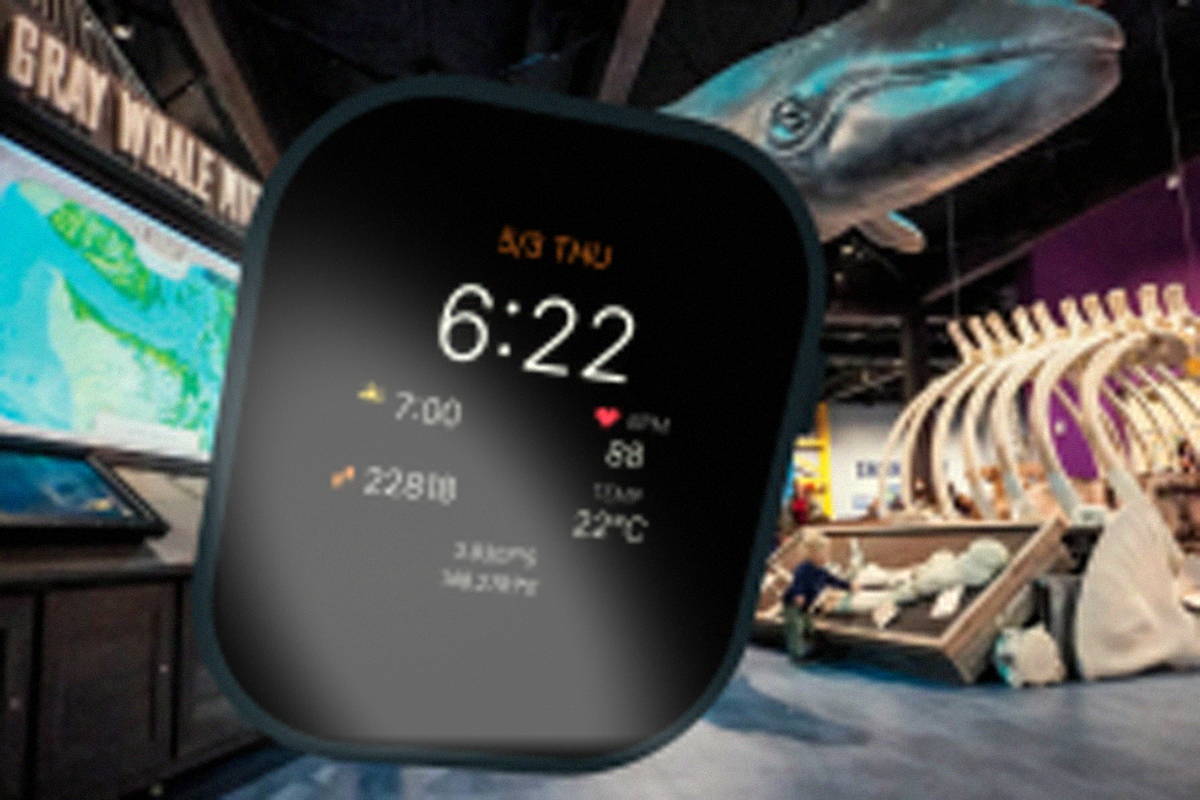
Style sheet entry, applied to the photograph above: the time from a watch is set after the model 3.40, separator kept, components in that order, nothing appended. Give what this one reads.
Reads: 6.22
